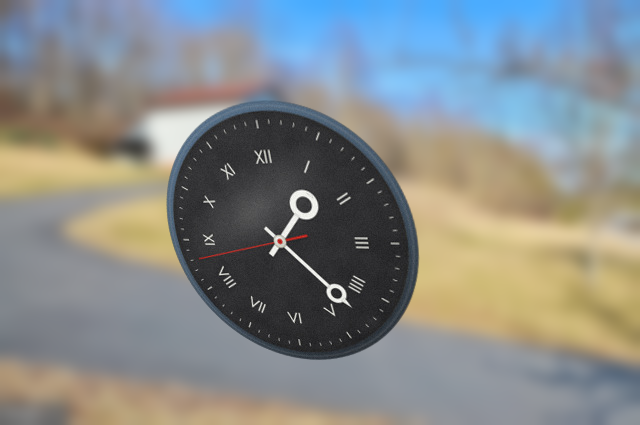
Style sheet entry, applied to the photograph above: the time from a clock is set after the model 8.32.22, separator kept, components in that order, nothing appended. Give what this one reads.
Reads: 1.22.43
